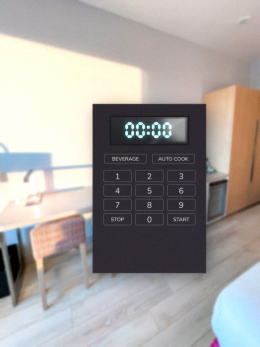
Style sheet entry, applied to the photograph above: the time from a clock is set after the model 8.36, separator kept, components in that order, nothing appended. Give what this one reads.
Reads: 0.00
